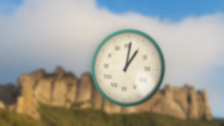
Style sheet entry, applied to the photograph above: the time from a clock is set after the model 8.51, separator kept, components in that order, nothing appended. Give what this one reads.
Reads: 1.01
